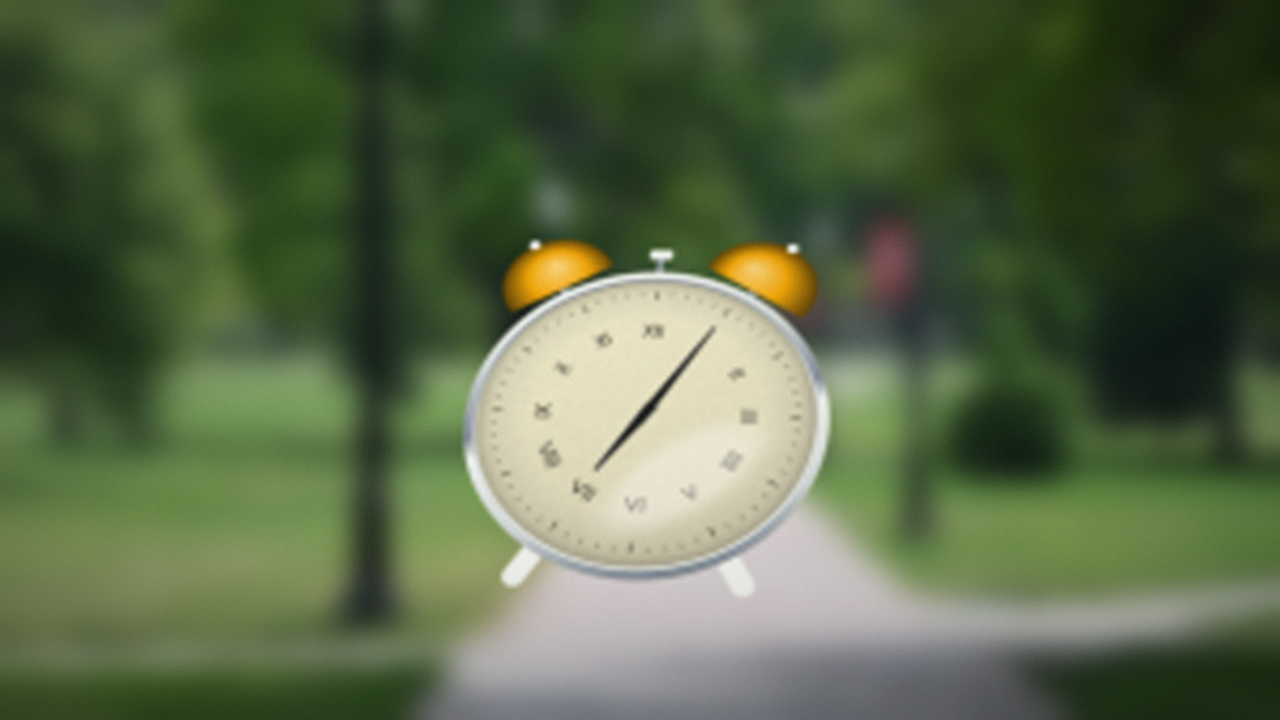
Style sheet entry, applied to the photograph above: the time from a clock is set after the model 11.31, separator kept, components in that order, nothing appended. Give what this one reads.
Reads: 7.05
